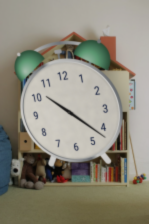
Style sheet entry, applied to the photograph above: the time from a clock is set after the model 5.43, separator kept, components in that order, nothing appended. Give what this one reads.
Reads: 10.22
